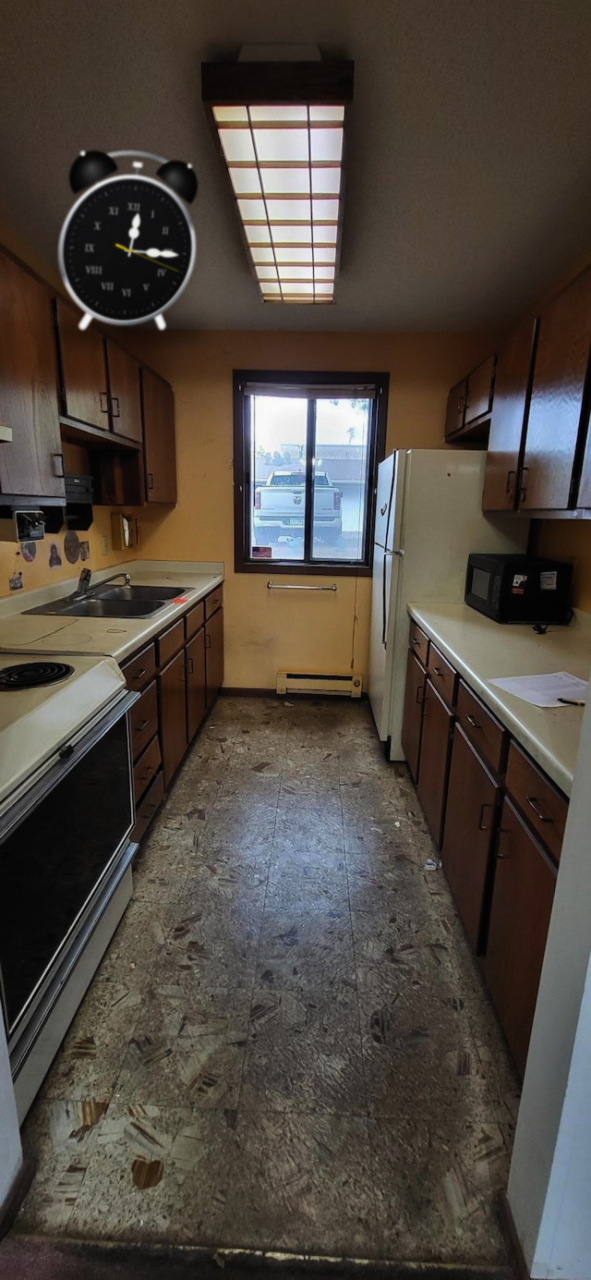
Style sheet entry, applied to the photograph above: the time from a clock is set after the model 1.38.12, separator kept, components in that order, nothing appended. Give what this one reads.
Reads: 12.15.18
